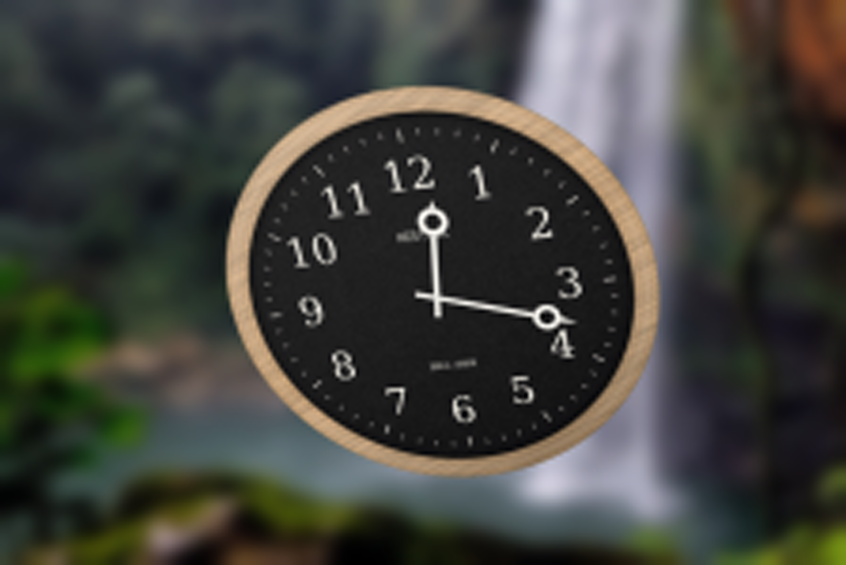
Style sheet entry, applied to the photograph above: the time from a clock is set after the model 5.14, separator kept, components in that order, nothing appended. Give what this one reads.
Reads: 12.18
